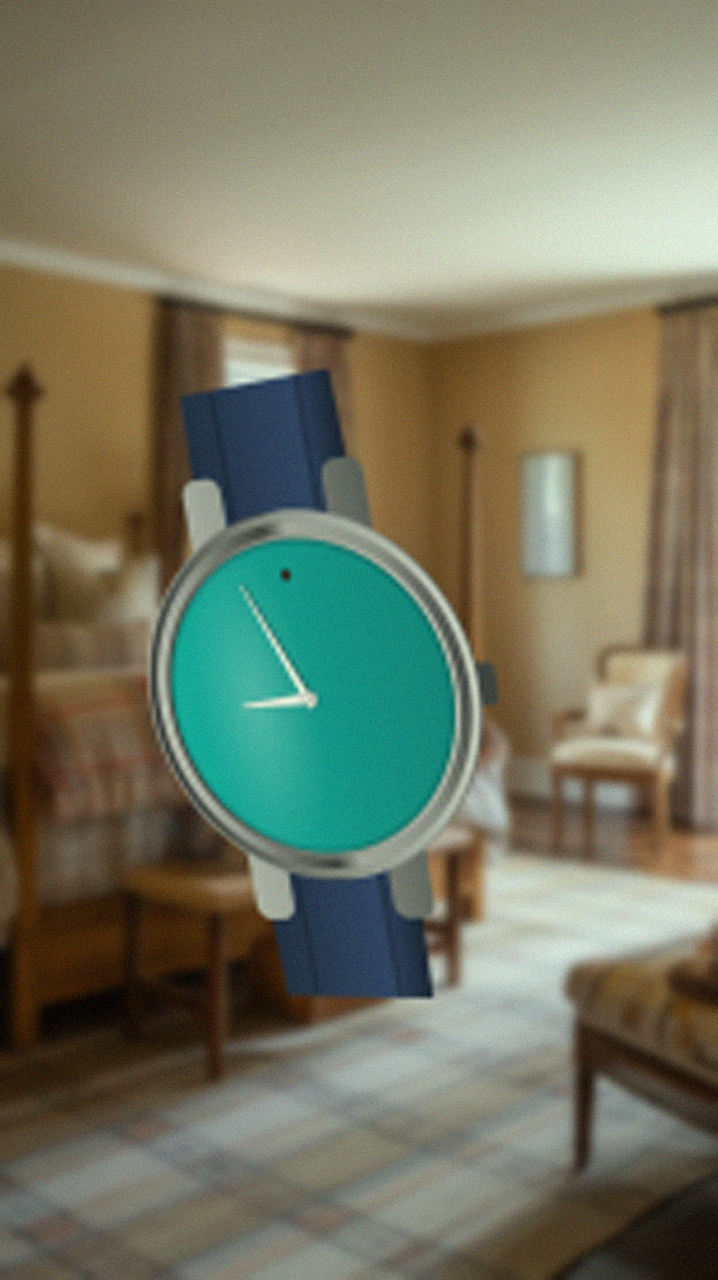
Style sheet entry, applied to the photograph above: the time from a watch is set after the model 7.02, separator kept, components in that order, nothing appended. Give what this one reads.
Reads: 8.56
